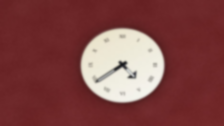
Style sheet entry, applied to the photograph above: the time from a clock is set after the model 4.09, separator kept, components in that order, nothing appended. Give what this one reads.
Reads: 4.39
